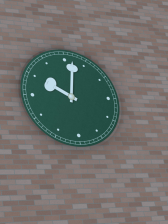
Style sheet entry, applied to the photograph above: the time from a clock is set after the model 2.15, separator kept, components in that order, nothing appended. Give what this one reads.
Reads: 10.02
